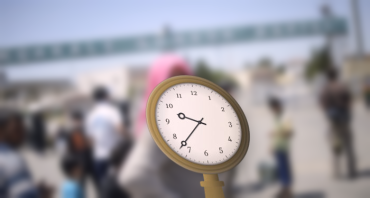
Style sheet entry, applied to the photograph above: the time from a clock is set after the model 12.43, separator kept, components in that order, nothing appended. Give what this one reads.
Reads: 9.37
